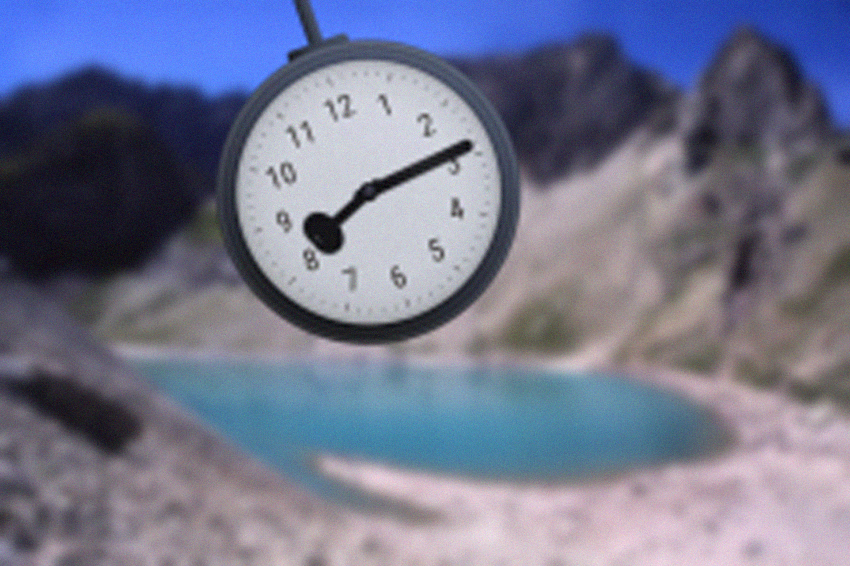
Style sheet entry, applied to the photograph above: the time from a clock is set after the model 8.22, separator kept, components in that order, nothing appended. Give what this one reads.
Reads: 8.14
